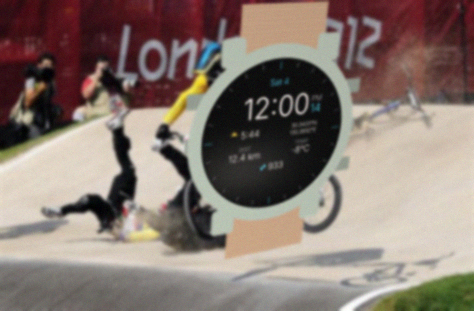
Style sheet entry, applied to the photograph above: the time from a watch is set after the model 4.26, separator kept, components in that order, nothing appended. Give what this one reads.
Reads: 12.00
